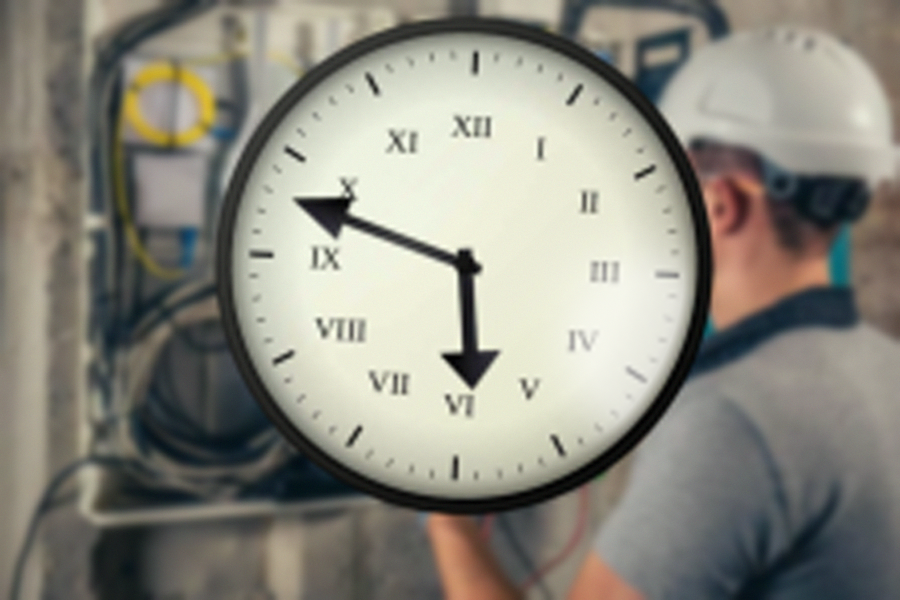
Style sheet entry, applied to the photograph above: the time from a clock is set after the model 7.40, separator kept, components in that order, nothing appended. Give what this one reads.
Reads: 5.48
